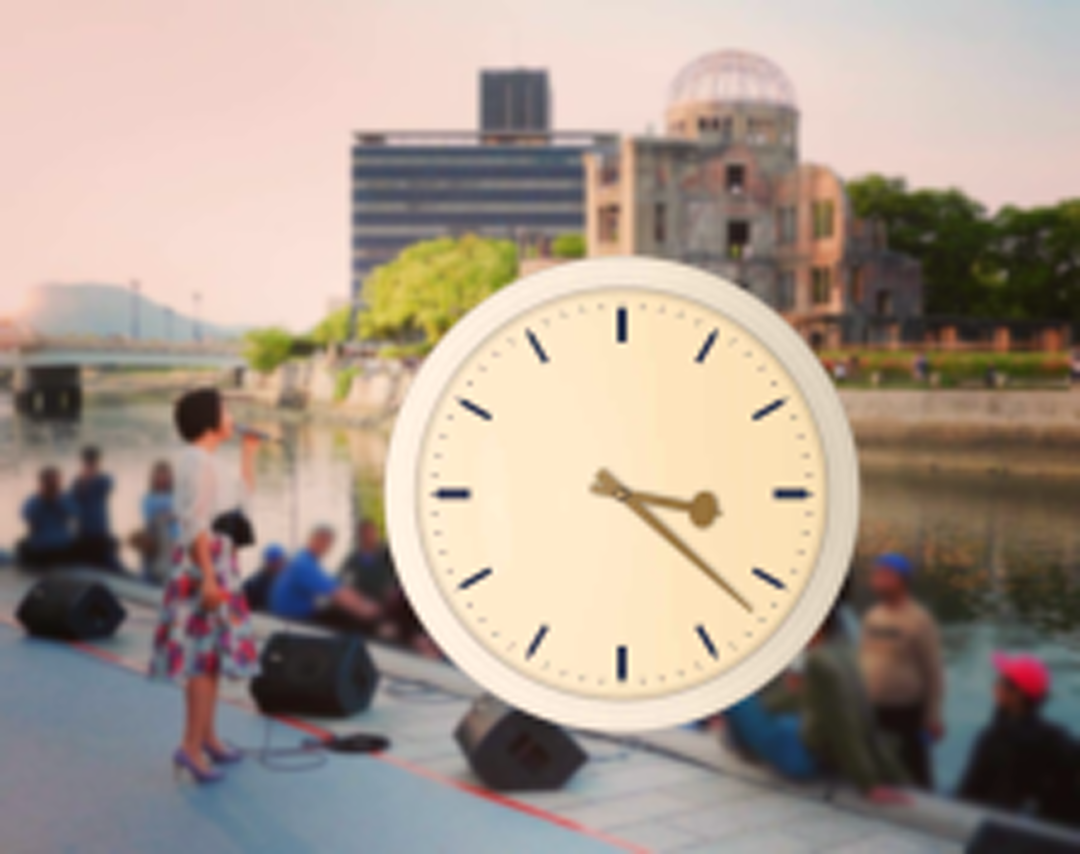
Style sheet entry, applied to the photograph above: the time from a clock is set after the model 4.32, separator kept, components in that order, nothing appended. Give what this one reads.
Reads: 3.22
